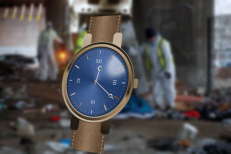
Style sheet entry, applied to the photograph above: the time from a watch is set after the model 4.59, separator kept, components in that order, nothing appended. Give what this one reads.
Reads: 12.21
